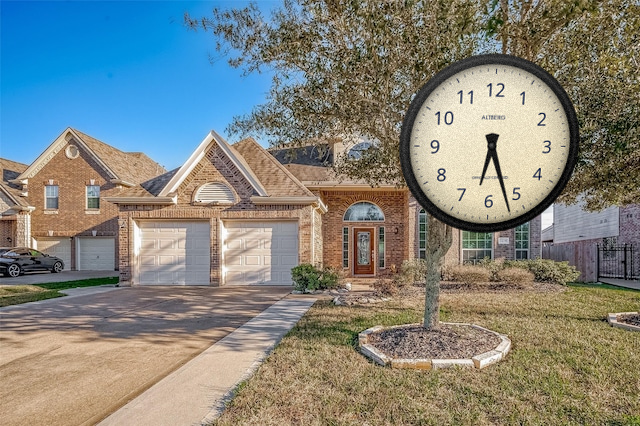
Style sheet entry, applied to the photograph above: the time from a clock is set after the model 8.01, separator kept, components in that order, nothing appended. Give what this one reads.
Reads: 6.27
